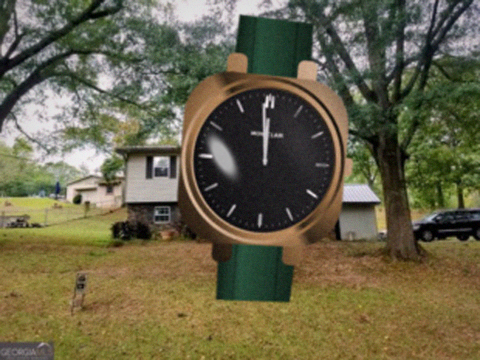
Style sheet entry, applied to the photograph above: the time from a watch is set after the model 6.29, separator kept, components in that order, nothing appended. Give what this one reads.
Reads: 11.59
